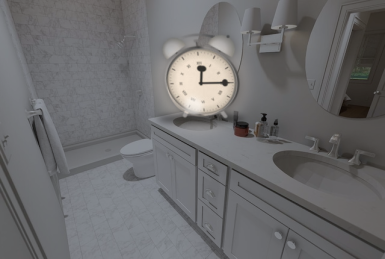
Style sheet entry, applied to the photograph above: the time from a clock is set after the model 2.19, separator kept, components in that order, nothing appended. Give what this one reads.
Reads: 12.15
